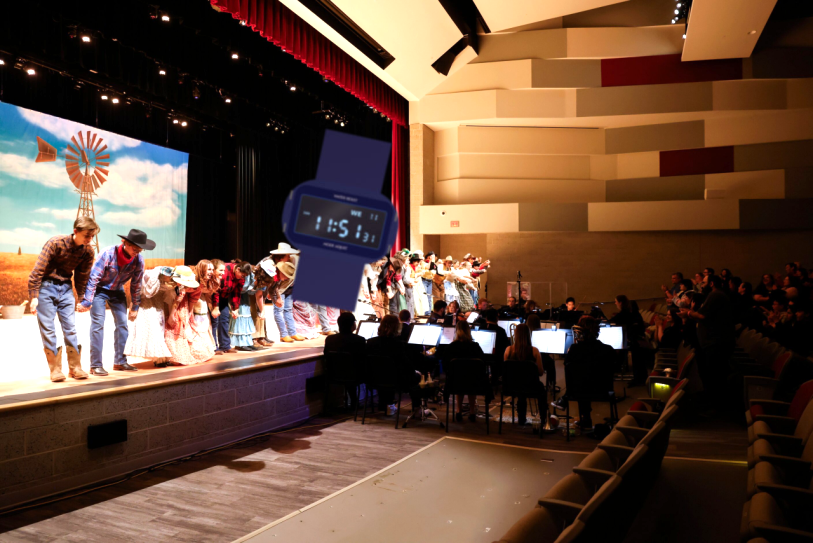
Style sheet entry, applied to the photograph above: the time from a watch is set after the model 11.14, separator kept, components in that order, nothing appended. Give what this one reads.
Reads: 11.51
